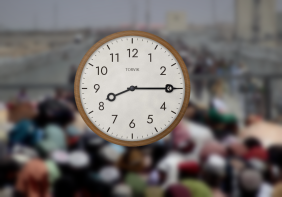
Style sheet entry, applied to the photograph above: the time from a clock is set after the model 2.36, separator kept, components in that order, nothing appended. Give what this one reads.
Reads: 8.15
